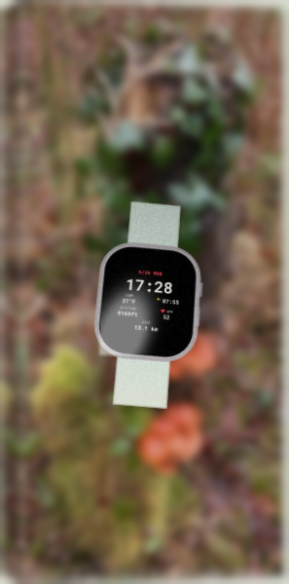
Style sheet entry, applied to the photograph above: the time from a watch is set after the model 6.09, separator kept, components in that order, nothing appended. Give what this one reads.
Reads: 17.28
